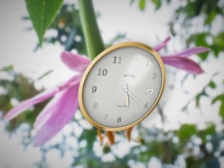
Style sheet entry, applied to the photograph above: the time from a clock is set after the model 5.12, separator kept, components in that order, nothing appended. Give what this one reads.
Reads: 5.21
